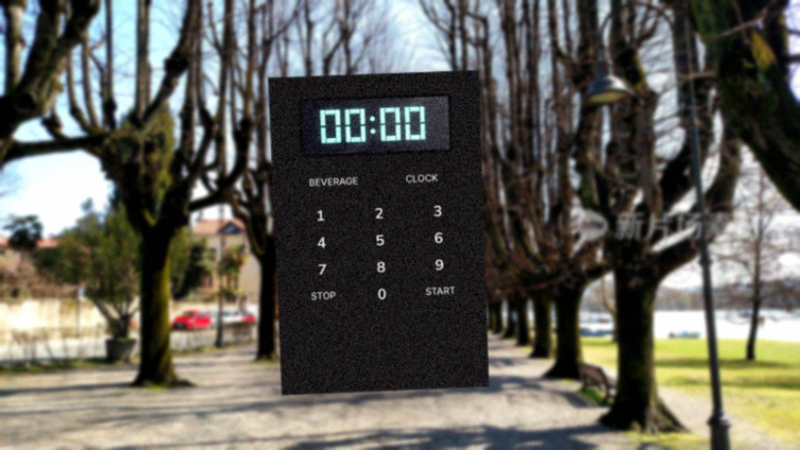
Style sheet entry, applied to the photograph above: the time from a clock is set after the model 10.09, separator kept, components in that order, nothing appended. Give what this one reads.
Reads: 0.00
